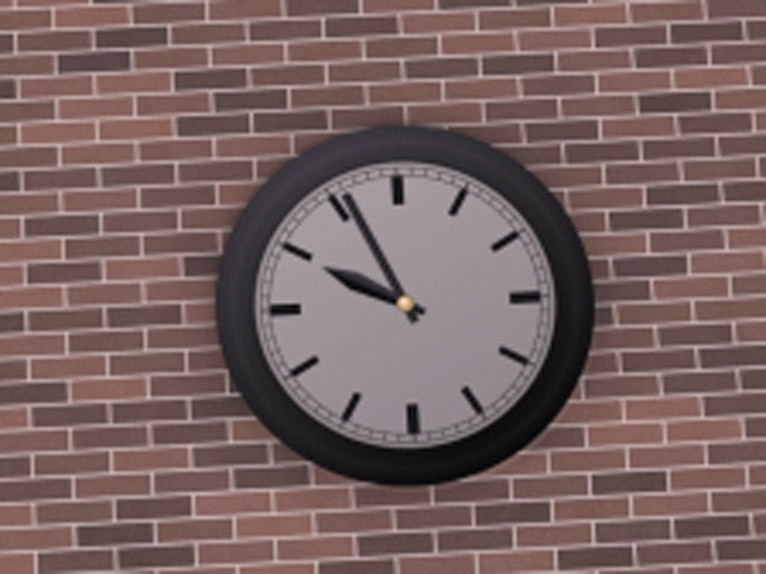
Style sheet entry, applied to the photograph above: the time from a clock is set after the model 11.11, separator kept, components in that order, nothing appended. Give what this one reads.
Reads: 9.56
